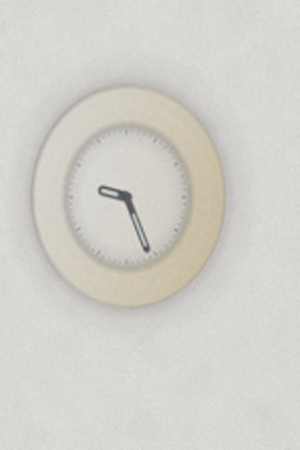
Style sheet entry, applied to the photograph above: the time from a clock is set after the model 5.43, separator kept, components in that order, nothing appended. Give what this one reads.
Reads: 9.26
